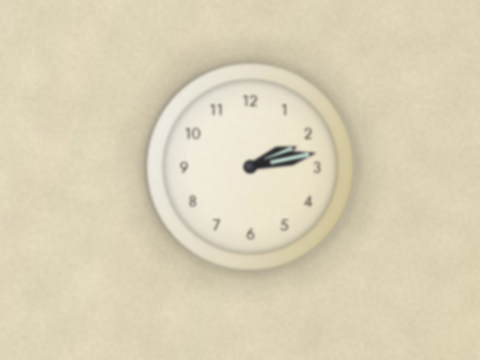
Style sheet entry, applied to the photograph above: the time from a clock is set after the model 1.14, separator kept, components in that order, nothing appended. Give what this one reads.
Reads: 2.13
